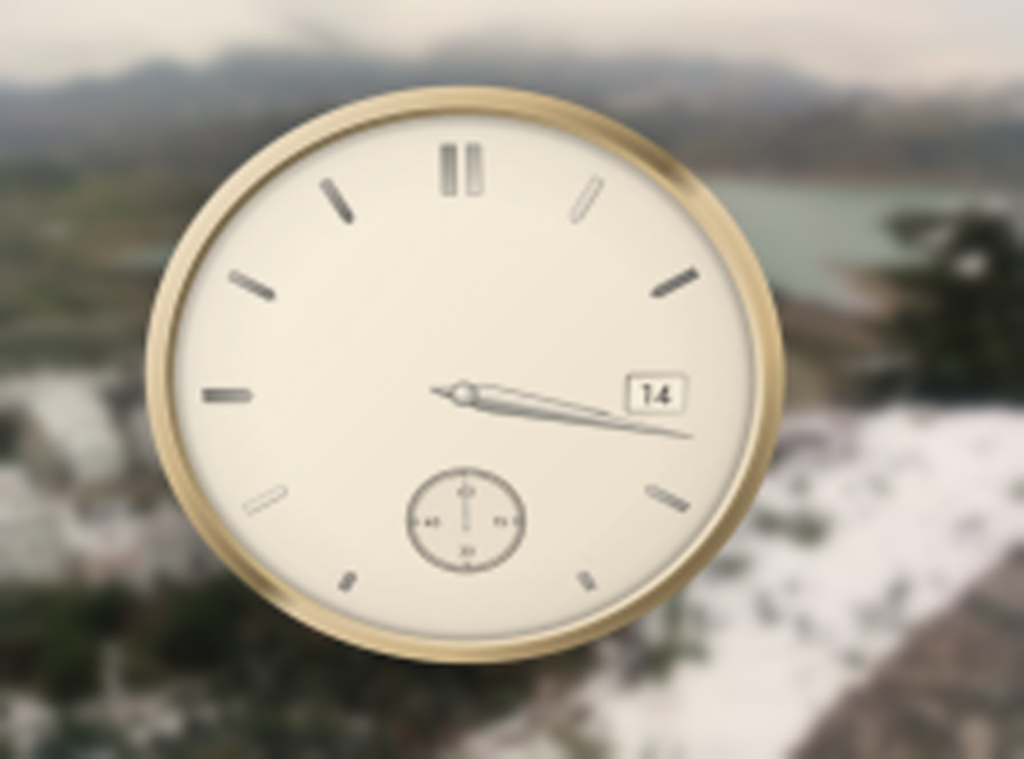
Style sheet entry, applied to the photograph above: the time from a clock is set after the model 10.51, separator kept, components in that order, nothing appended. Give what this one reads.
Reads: 3.17
